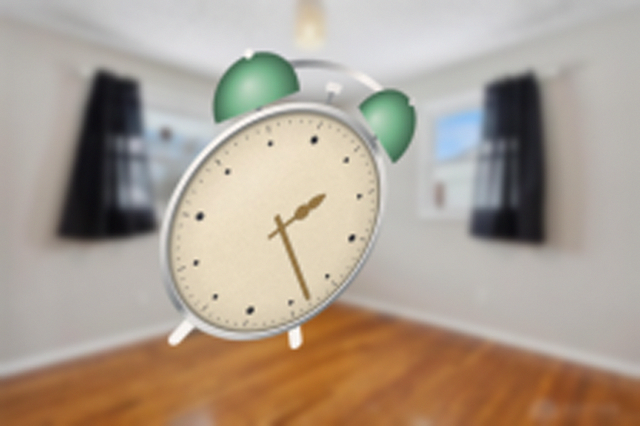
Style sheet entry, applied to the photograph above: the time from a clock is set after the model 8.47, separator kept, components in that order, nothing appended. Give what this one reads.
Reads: 1.23
